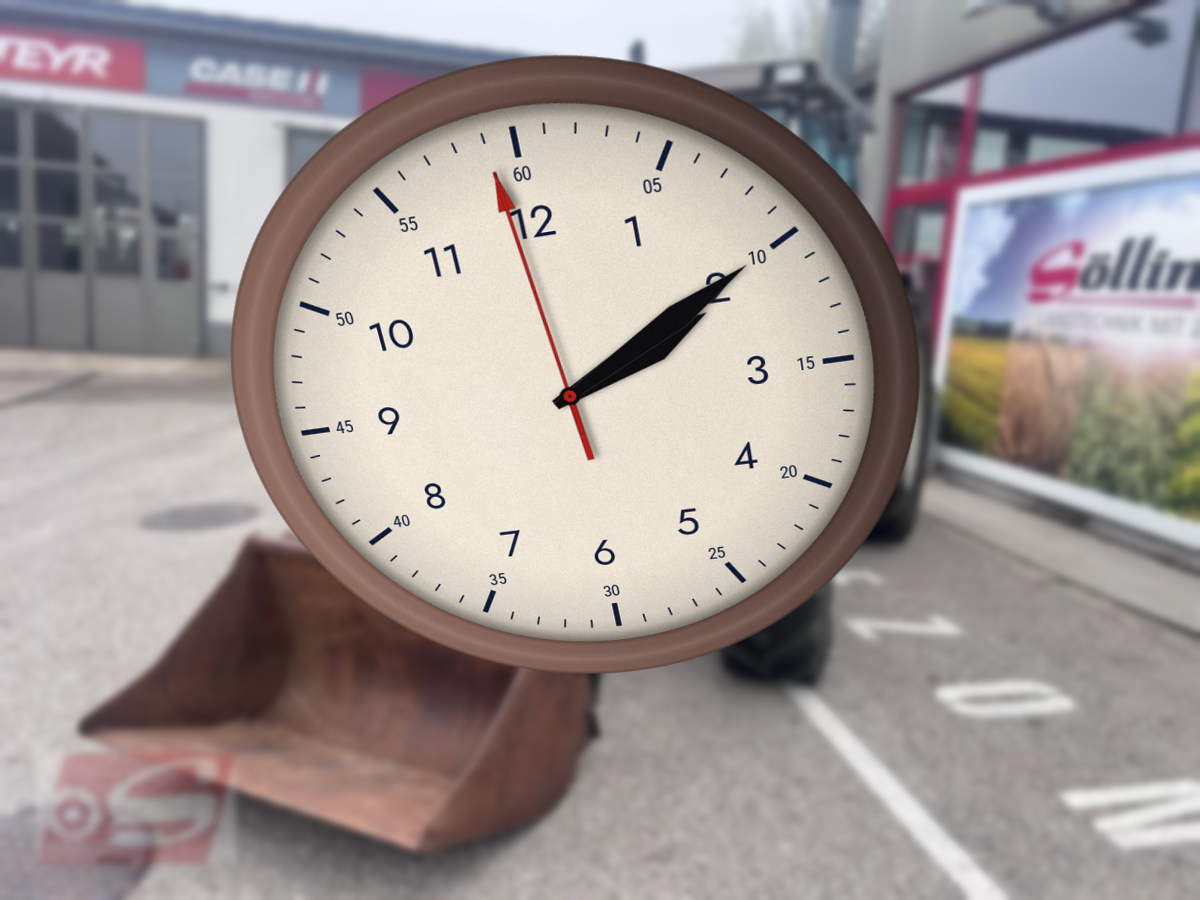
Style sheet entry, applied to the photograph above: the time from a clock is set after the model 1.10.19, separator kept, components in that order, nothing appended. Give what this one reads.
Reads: 2.09.59
